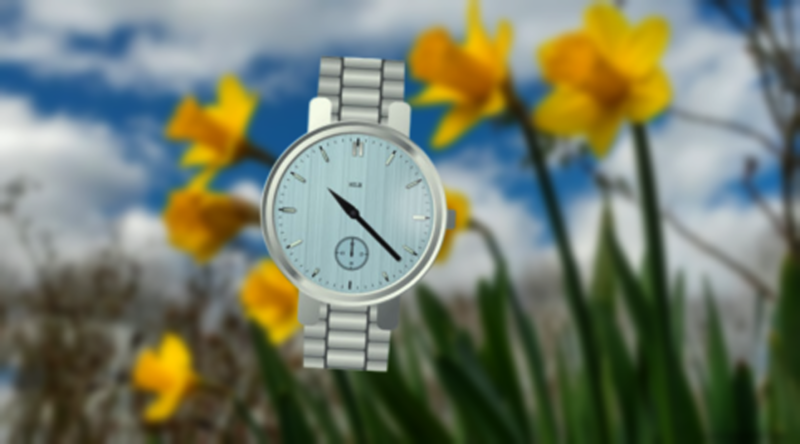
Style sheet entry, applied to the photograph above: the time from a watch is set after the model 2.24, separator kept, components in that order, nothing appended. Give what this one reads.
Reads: 10.22
